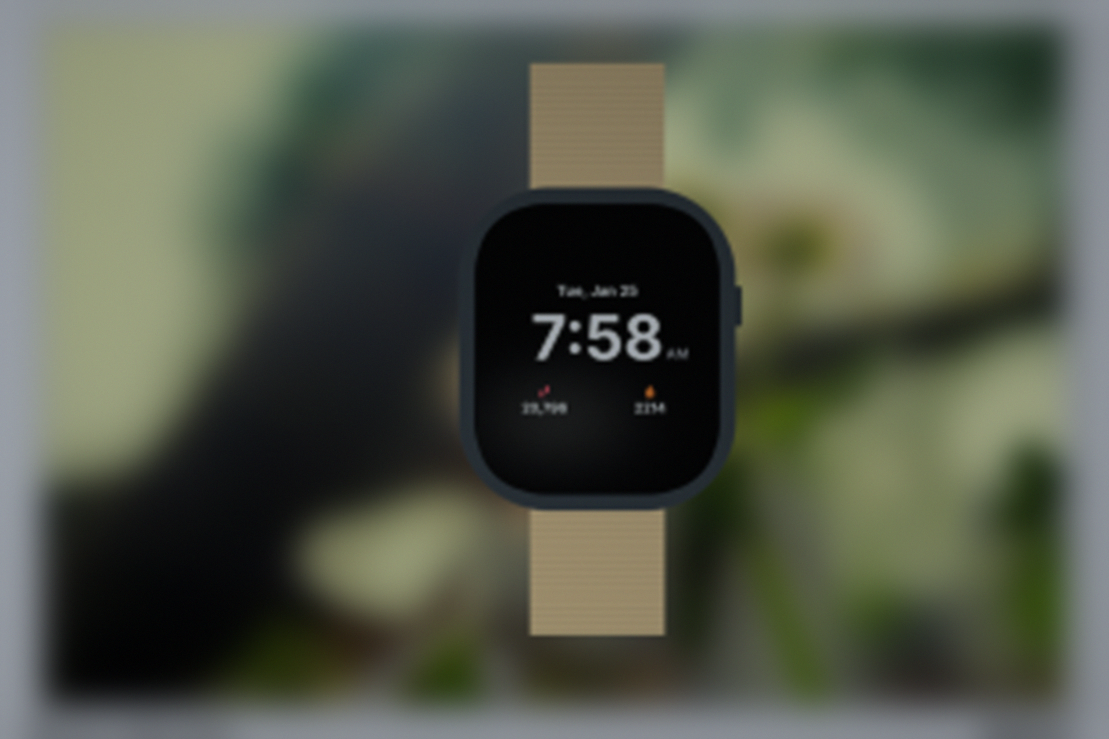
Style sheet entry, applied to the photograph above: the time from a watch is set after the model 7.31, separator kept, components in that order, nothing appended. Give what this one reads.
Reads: 7.58
